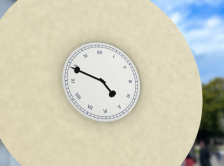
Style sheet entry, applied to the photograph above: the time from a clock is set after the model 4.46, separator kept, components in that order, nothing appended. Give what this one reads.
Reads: 4.49
